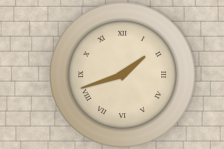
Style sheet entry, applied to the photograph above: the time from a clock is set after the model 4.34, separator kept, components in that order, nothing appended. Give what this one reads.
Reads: 1.42
